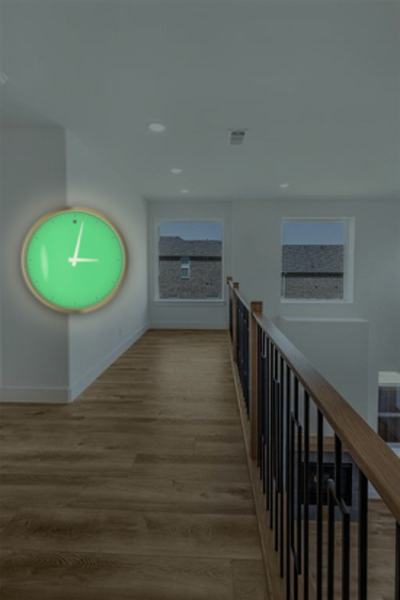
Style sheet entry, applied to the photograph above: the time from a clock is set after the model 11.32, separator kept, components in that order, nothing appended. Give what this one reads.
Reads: 3.02
